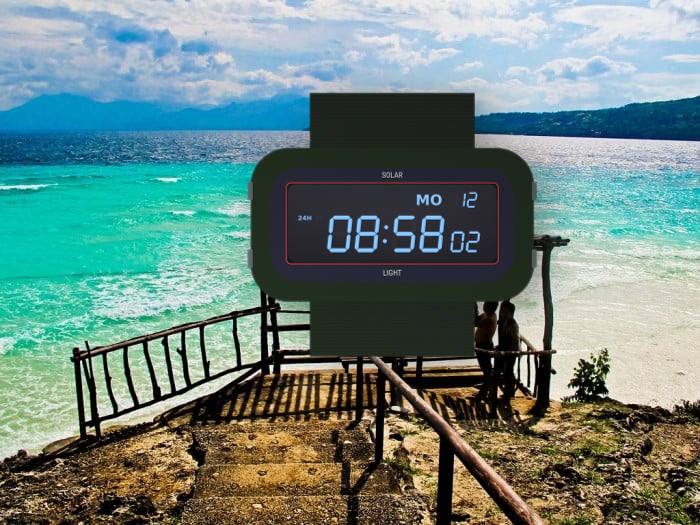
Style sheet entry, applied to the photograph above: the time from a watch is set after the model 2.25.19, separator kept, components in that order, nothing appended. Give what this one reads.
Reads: 8.58.02
